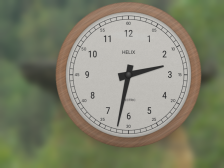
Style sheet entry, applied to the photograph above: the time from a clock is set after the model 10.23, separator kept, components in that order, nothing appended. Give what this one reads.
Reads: 2.32
